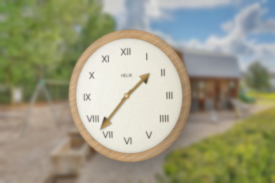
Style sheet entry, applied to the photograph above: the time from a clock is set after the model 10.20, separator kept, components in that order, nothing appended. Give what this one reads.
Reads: 1.37
